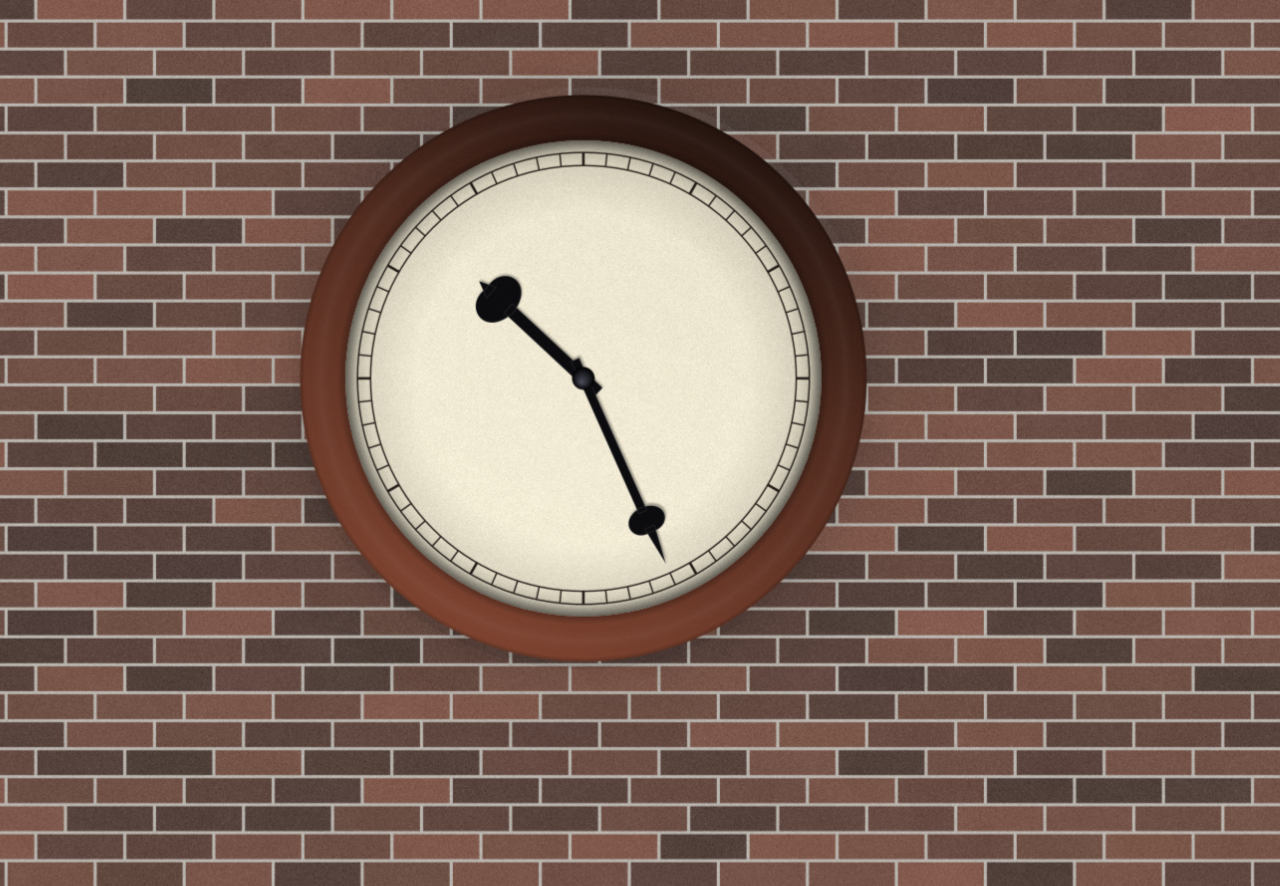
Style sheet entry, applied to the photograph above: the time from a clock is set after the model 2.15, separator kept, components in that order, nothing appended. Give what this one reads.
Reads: 10.26
